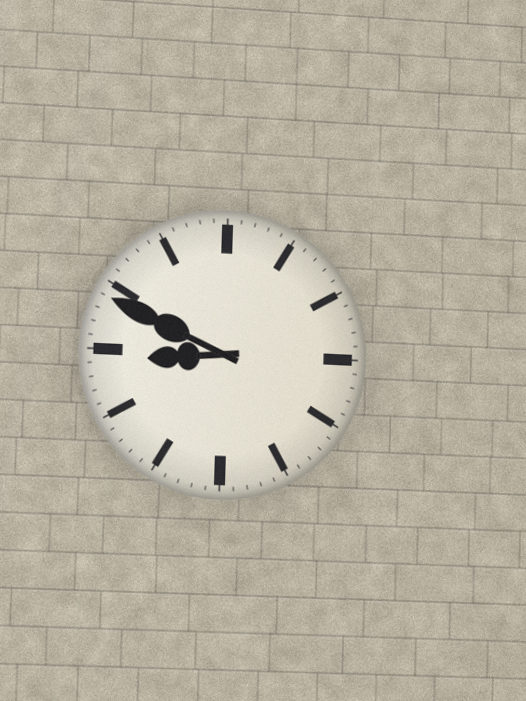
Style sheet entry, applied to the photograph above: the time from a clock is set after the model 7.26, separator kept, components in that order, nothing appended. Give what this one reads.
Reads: 8.49
